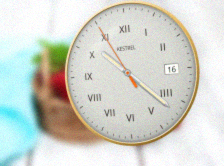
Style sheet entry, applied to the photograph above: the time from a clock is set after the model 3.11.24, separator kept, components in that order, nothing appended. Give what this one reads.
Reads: 10.21.55
